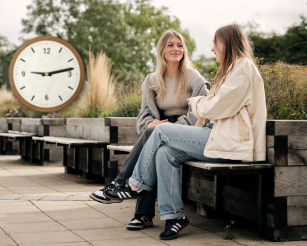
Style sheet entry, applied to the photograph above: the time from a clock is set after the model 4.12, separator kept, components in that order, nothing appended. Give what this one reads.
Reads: 9.13
